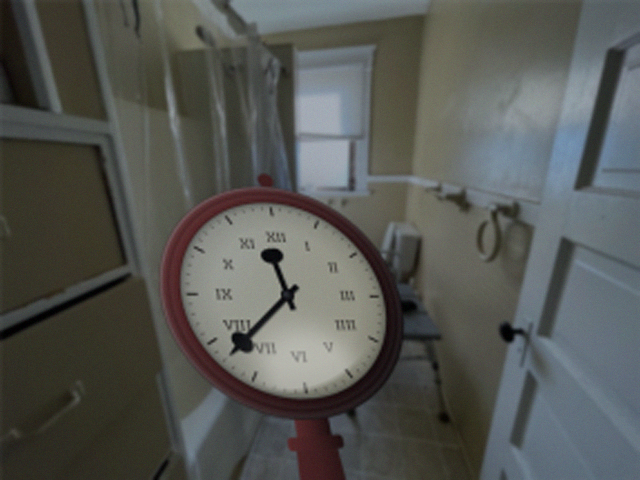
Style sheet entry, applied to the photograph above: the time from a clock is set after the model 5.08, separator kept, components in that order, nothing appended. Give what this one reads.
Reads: 11.38
